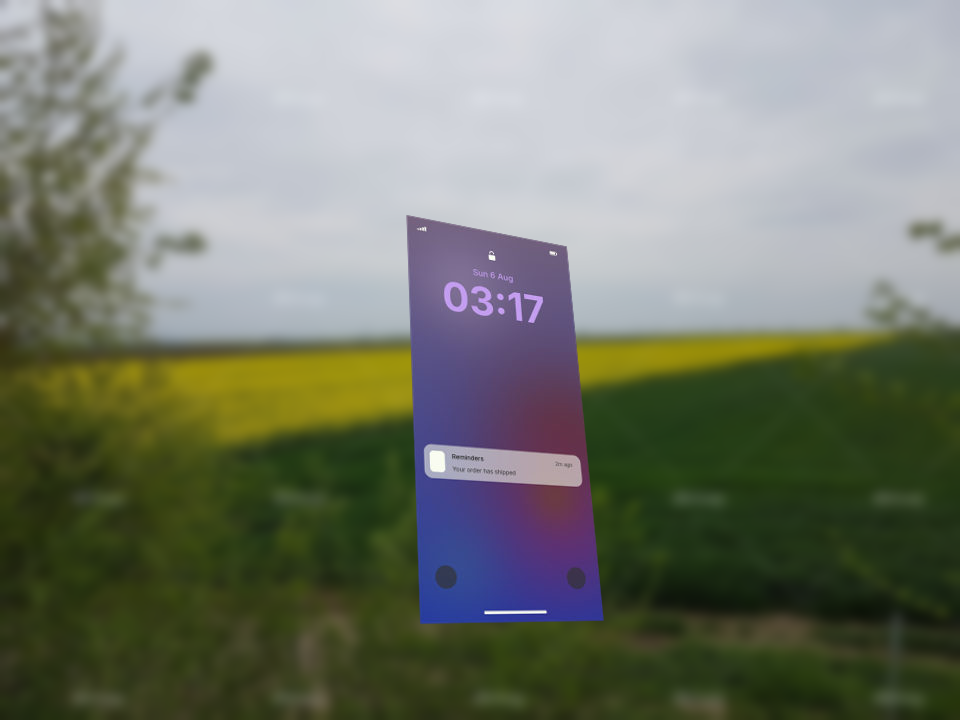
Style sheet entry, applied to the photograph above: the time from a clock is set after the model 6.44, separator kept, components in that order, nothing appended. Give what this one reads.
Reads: 3.17
